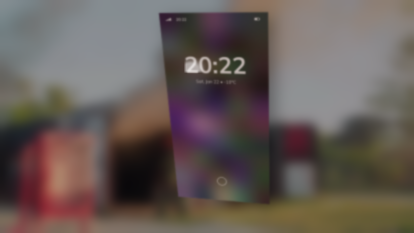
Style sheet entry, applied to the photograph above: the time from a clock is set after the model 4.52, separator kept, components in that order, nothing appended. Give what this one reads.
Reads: 20.22
